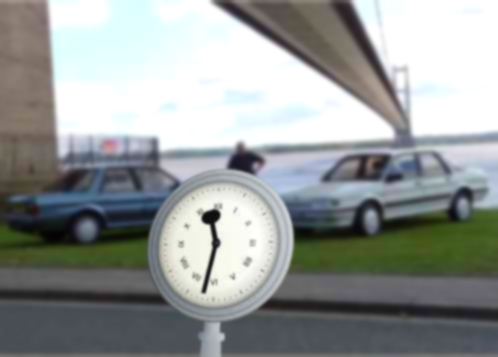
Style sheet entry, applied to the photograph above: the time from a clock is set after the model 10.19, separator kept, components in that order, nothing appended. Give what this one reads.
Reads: 11.32
